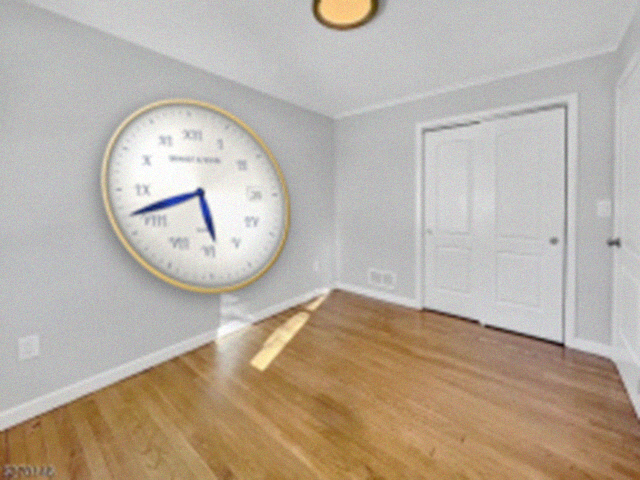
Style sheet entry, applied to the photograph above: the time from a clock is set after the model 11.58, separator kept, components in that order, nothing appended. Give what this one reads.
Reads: 5.42
